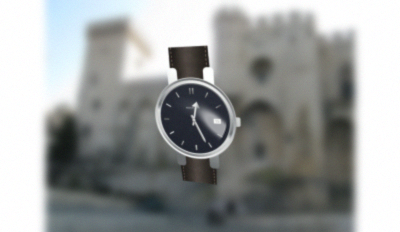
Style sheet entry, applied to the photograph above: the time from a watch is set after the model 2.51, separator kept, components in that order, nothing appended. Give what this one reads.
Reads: 12.26
